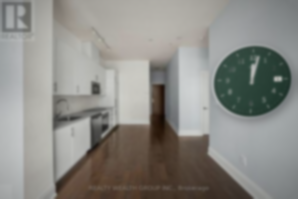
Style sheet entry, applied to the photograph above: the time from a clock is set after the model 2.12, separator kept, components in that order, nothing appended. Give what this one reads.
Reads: 12.02
